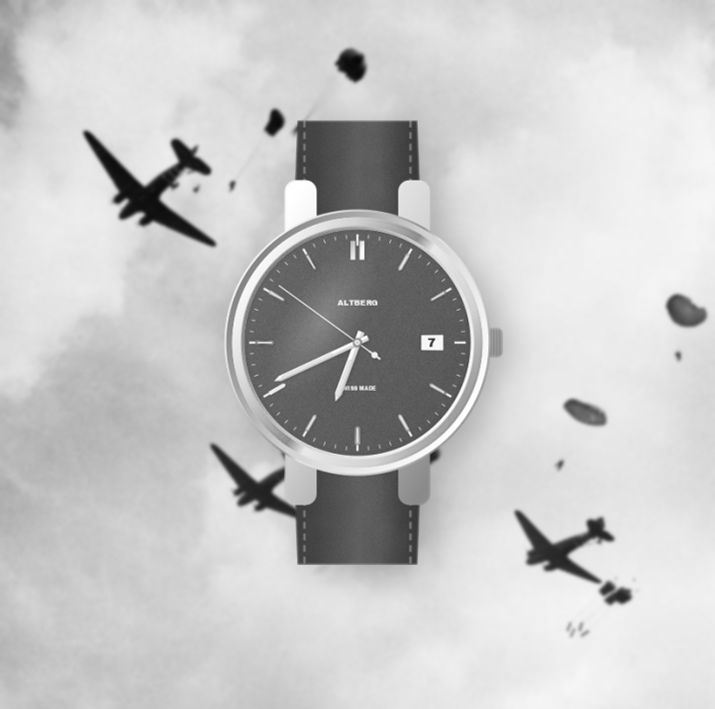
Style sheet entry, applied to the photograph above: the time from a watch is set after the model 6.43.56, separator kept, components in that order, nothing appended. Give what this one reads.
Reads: 6.40.51
